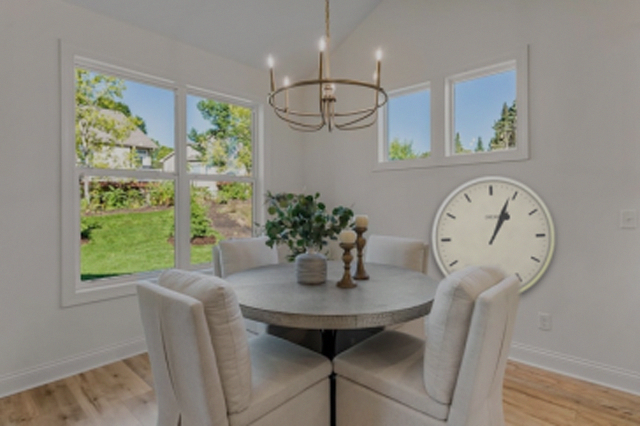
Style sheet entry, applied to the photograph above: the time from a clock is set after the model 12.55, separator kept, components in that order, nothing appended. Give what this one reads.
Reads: 1.04
